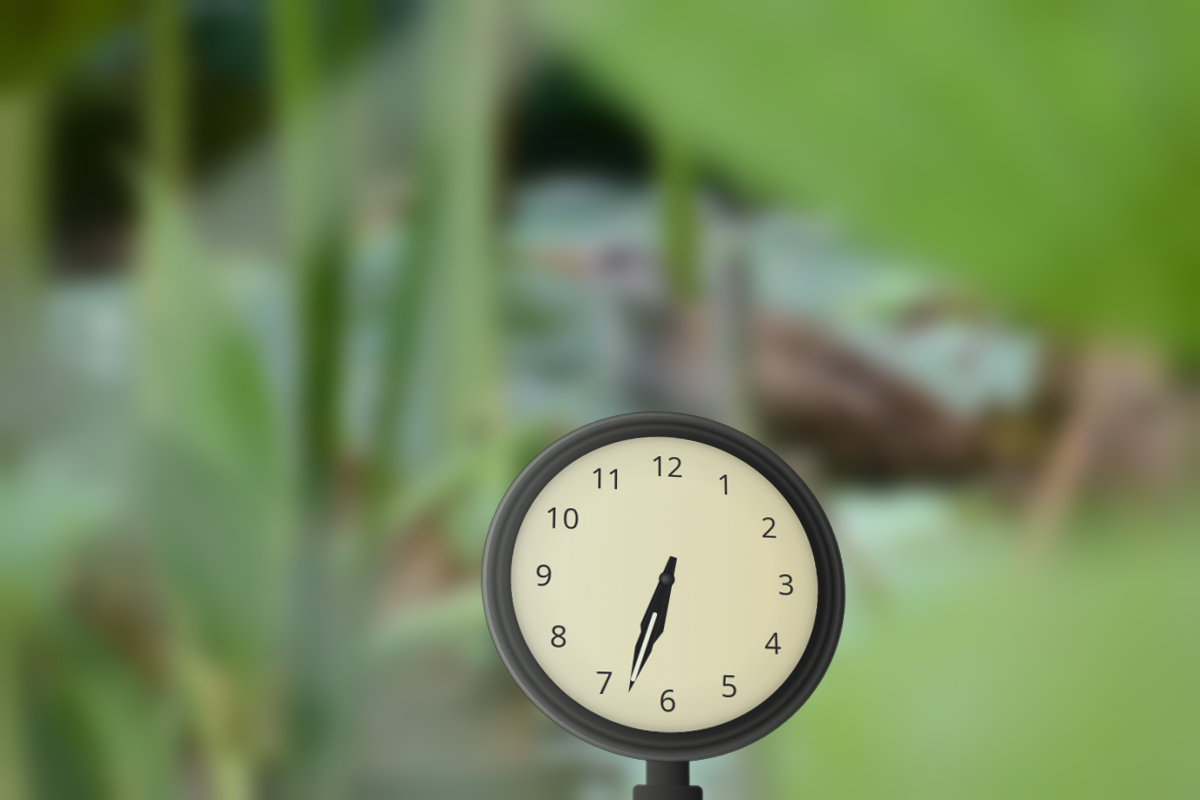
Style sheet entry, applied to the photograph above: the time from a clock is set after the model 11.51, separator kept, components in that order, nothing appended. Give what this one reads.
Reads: 6.33
